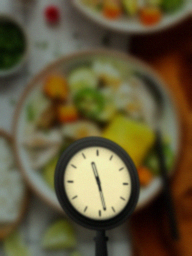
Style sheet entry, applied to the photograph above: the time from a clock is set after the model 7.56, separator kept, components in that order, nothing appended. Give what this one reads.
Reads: 11.28
